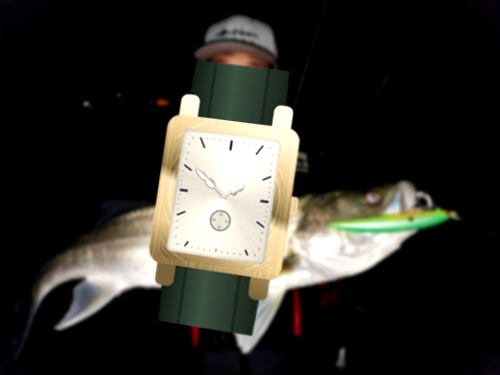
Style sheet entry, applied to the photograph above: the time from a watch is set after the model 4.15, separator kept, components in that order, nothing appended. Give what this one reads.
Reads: 1.51
